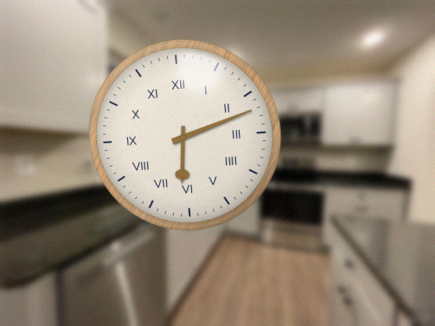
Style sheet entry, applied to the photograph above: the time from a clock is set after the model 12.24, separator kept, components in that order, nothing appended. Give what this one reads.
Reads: 6.12
